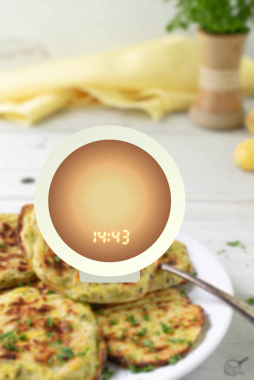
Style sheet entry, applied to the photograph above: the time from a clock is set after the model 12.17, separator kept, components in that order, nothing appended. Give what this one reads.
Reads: 14.43
